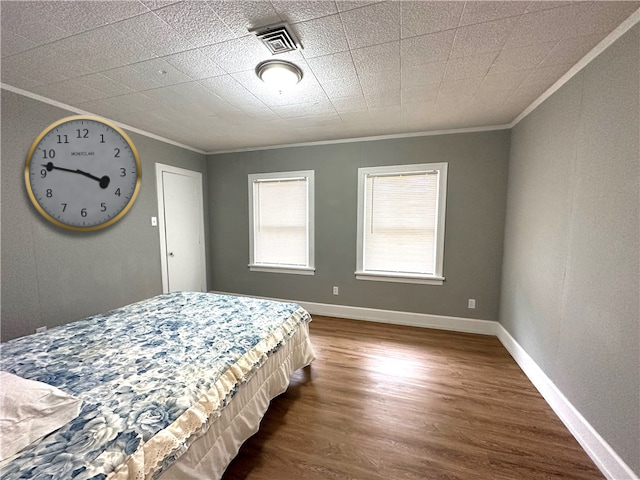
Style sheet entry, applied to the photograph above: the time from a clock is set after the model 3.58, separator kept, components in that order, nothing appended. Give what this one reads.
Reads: 3.47
